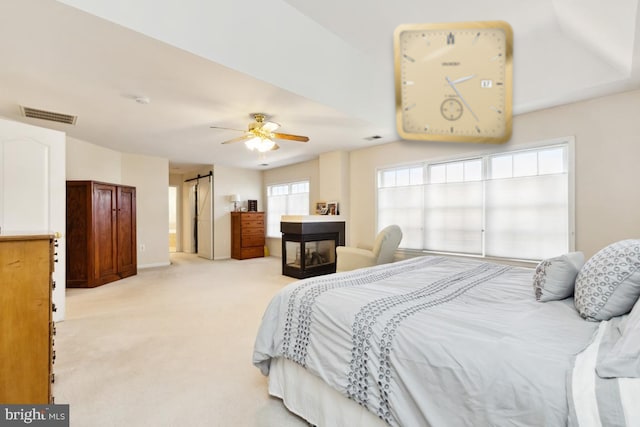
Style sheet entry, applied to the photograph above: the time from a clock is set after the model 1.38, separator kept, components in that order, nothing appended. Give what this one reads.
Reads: 2.24
